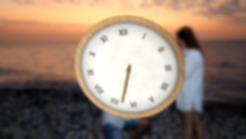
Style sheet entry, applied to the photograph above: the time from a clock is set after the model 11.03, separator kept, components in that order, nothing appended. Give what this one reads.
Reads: 6.33
